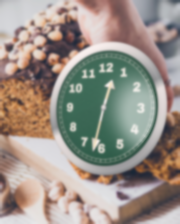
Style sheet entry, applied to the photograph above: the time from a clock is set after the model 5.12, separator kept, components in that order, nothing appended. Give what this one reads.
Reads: 12.32
